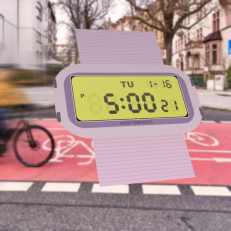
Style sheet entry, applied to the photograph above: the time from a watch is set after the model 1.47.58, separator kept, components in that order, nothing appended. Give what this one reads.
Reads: 5.00.21
